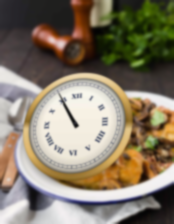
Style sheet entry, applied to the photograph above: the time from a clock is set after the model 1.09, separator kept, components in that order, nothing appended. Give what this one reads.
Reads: 10.55
